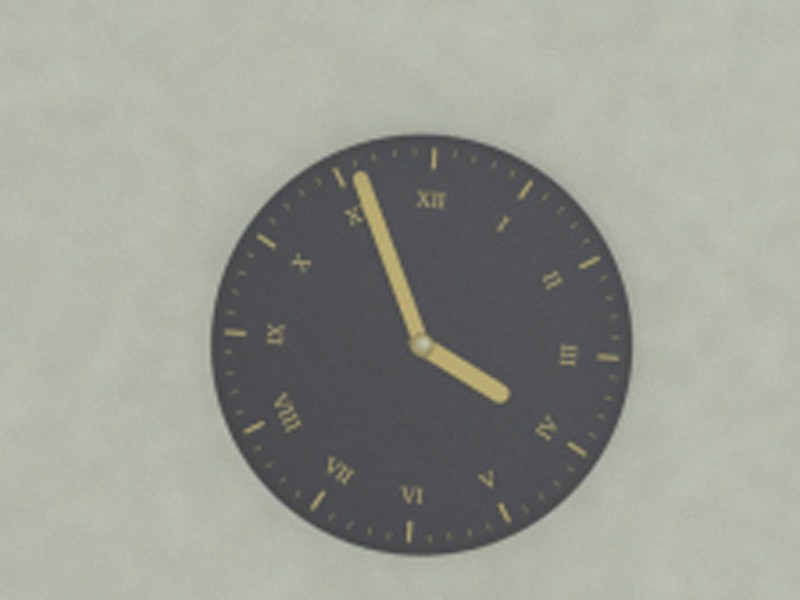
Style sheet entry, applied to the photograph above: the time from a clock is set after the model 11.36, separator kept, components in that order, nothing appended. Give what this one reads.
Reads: 3.56
